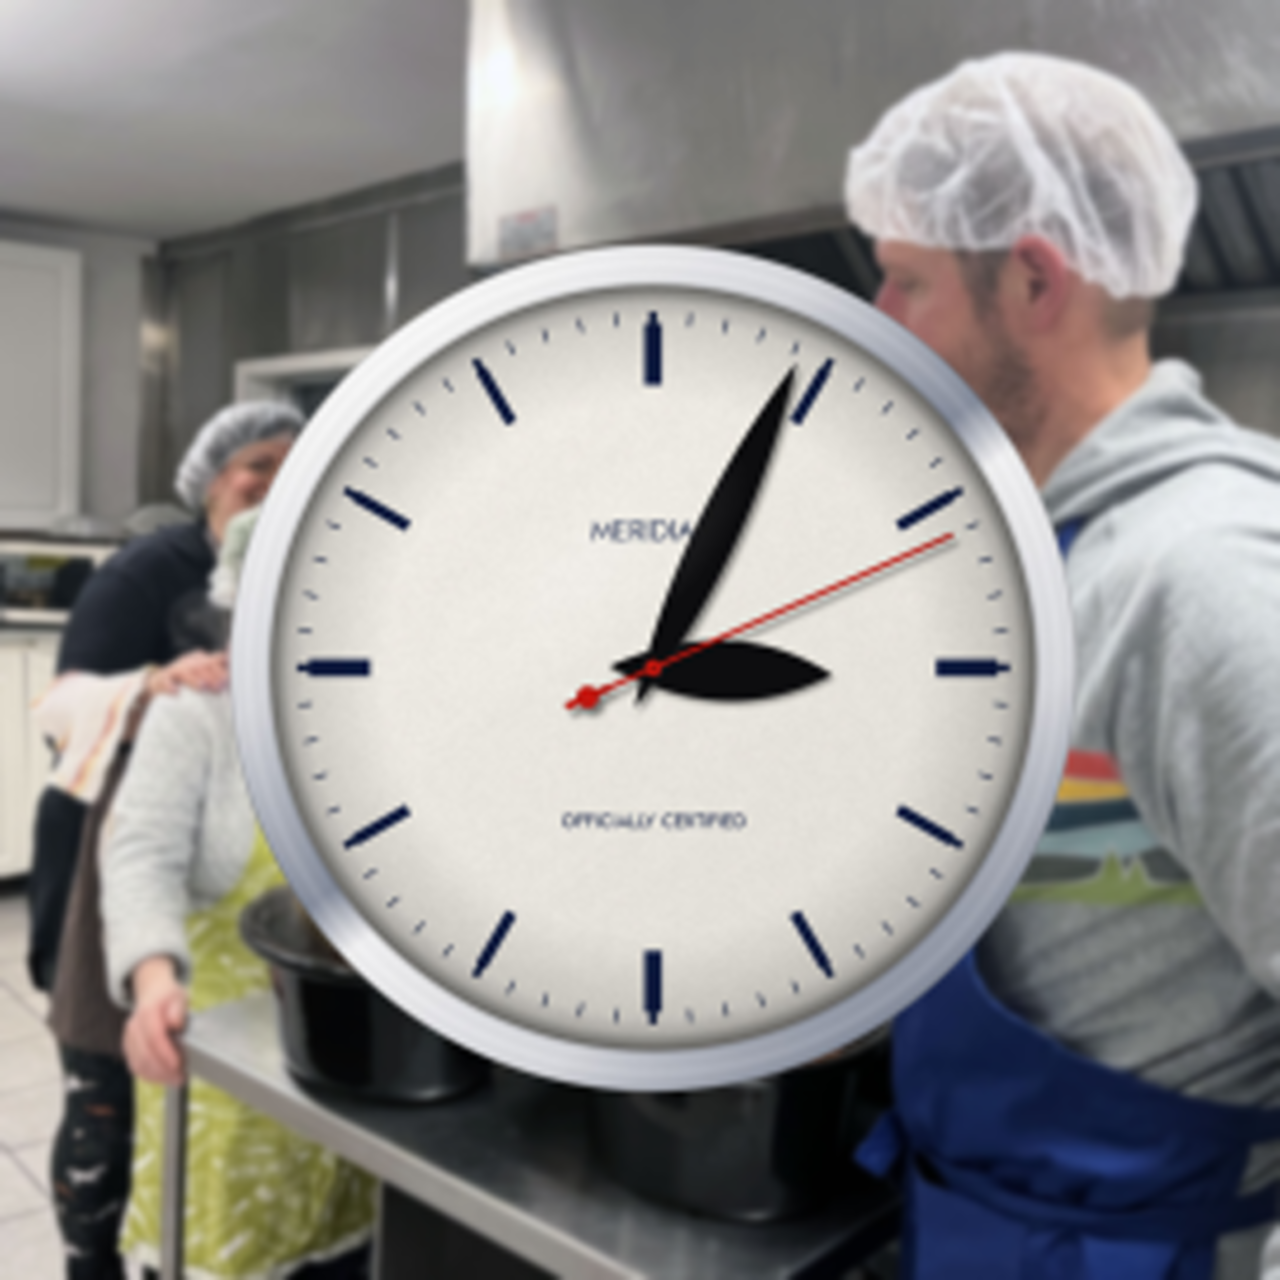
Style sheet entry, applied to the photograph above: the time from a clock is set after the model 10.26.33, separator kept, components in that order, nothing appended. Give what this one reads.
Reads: 3.04.11
